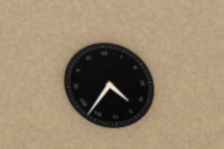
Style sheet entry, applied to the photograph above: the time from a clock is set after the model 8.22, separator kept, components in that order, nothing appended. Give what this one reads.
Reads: 4.37
